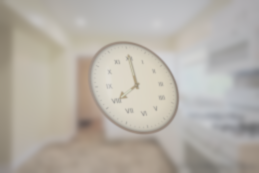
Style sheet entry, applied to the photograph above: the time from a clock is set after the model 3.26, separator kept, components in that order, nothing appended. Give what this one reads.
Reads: 8.00
